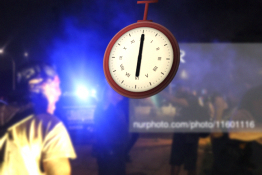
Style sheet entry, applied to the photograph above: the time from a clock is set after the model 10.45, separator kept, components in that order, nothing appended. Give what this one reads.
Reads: 6.00
